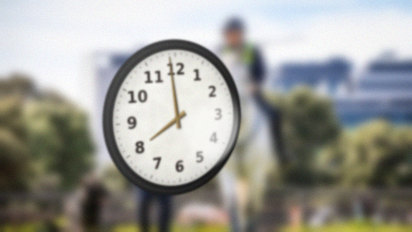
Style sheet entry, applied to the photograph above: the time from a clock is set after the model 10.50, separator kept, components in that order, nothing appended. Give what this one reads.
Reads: 7.59
